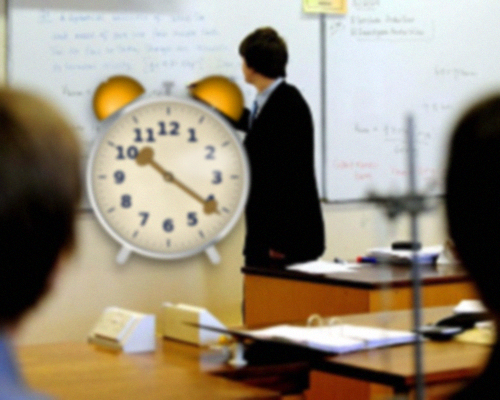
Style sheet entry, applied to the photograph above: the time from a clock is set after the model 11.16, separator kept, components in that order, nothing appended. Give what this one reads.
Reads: 10.21
